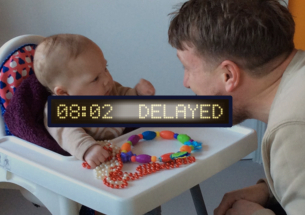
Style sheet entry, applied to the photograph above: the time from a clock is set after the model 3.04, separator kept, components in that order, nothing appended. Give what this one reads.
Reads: 8.02
